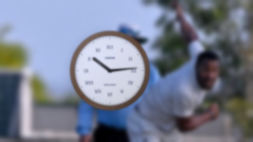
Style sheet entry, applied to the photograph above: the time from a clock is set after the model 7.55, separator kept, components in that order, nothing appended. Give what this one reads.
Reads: 10.14
